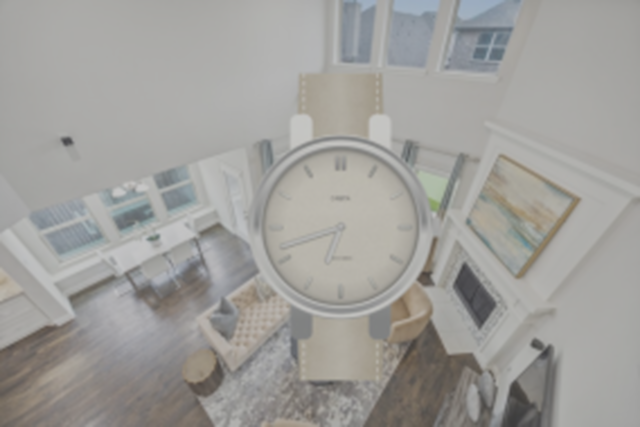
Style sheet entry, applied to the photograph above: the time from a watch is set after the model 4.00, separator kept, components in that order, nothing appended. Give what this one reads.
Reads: 6.42
